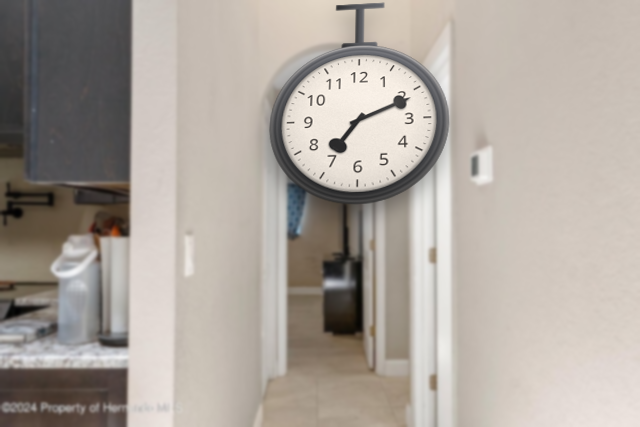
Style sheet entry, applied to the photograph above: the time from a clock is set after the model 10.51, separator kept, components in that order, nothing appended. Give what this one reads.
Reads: 7.11
